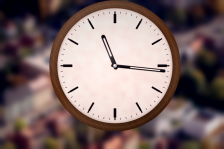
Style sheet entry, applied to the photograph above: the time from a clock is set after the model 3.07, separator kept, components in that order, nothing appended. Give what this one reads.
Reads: 11.16
